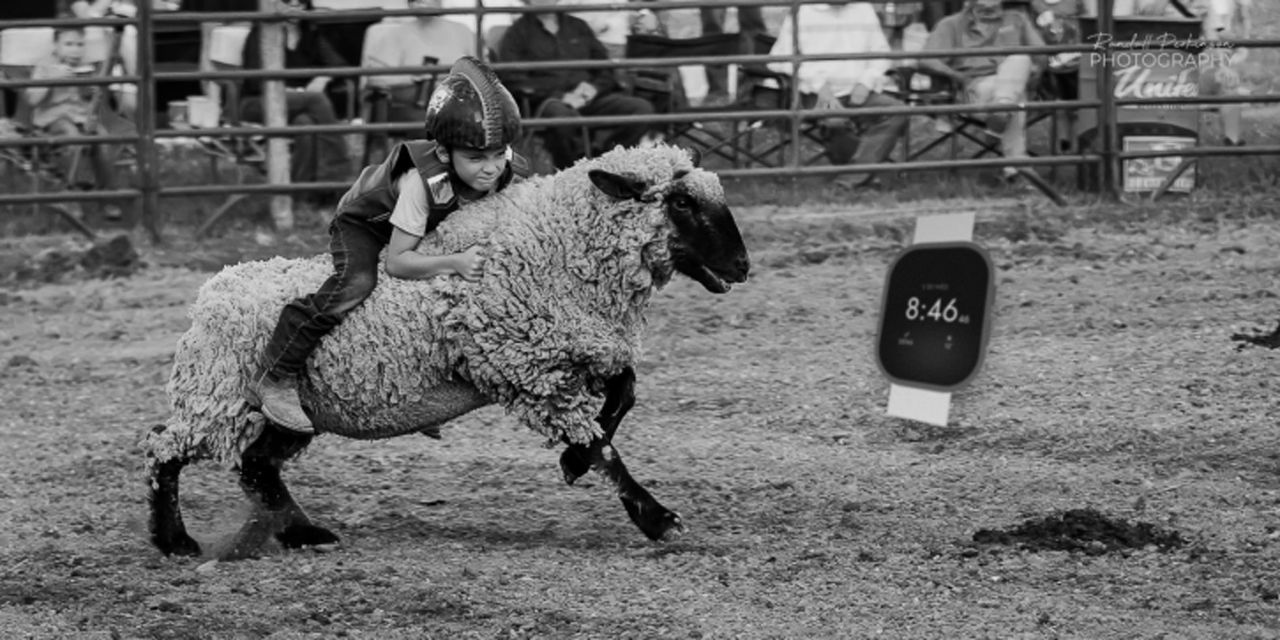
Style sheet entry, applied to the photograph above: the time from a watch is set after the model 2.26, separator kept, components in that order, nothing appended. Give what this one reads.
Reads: 8.46
